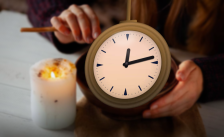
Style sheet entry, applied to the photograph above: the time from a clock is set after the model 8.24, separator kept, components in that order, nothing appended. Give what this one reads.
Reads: 12.13
